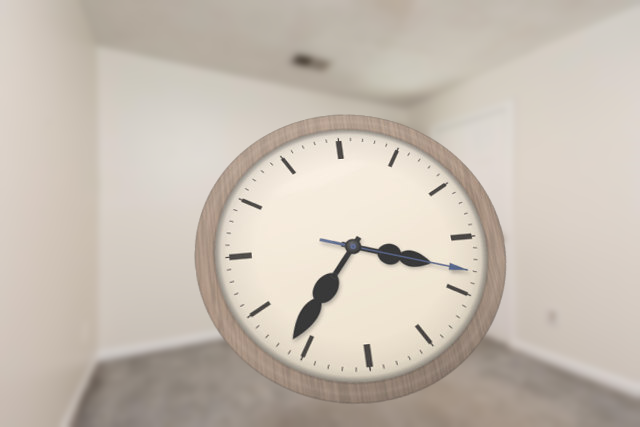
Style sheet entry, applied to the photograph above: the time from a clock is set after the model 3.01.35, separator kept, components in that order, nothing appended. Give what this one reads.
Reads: 3.36.18
